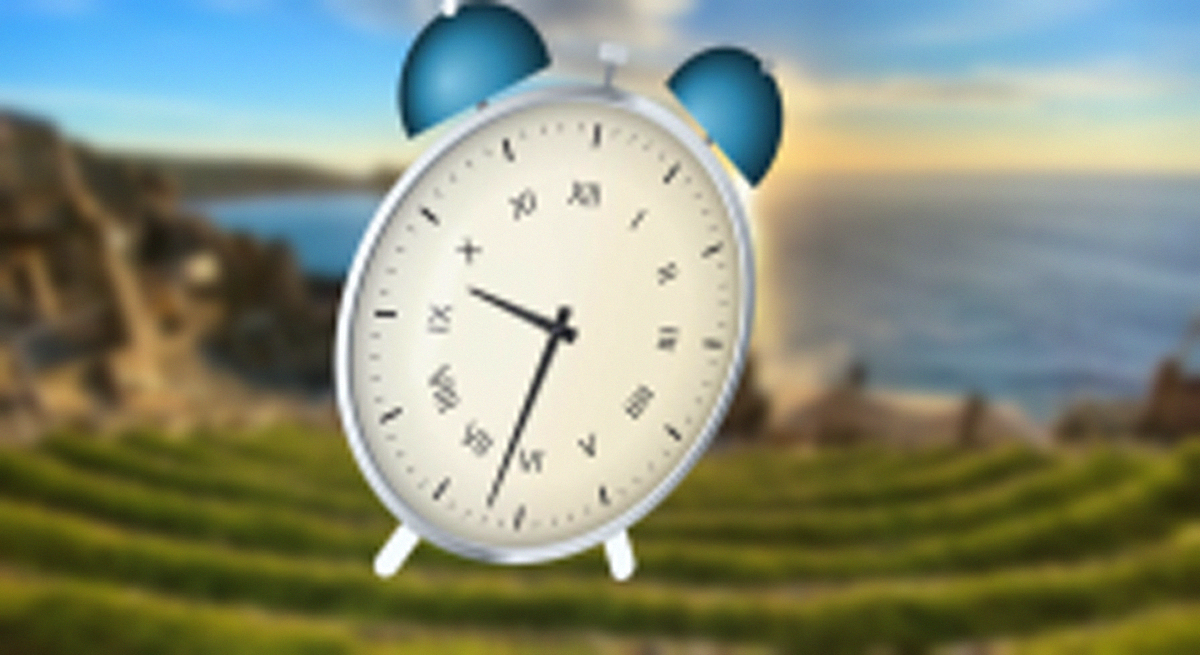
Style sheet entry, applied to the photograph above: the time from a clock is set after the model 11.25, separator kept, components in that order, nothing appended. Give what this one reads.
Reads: 9.32
